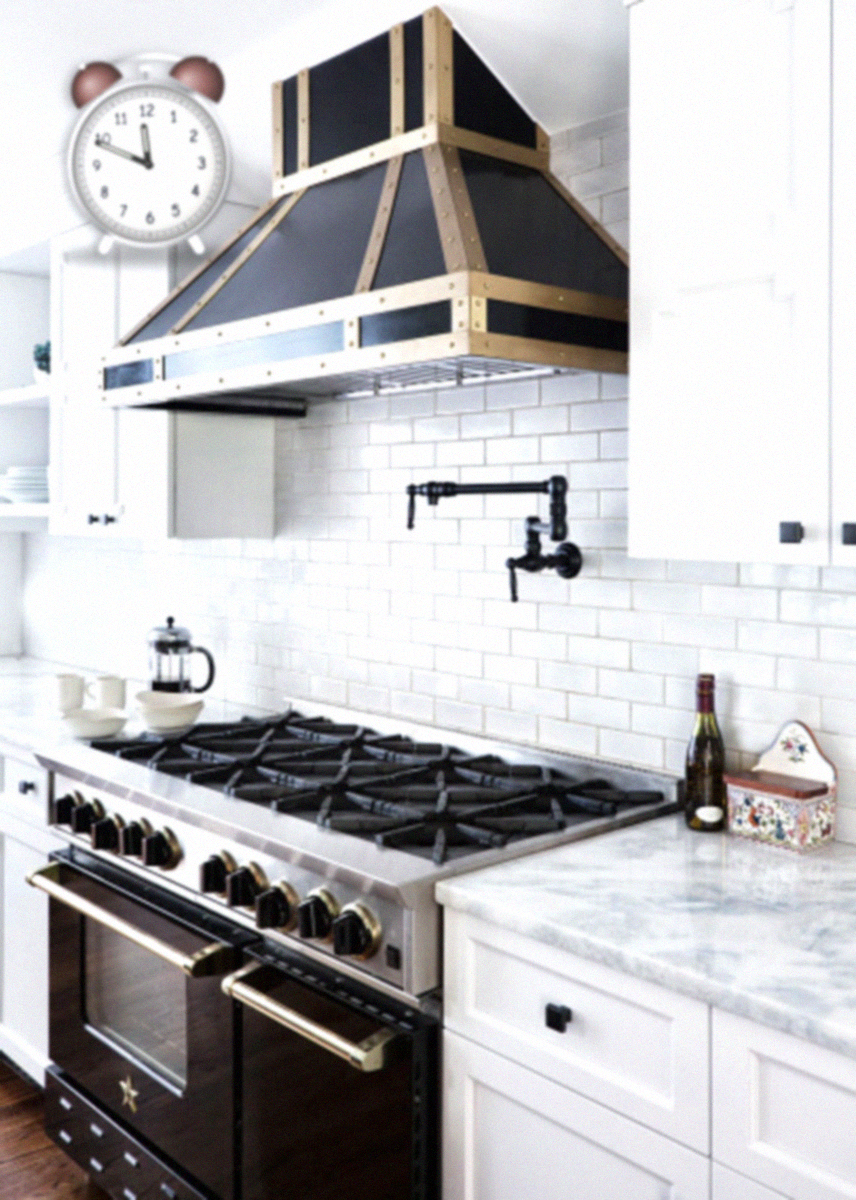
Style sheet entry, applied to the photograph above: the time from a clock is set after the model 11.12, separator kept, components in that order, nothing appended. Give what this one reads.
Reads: 11.49
